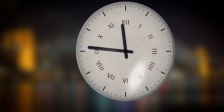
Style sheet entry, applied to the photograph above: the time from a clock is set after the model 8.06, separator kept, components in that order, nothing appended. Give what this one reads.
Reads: 11.46
